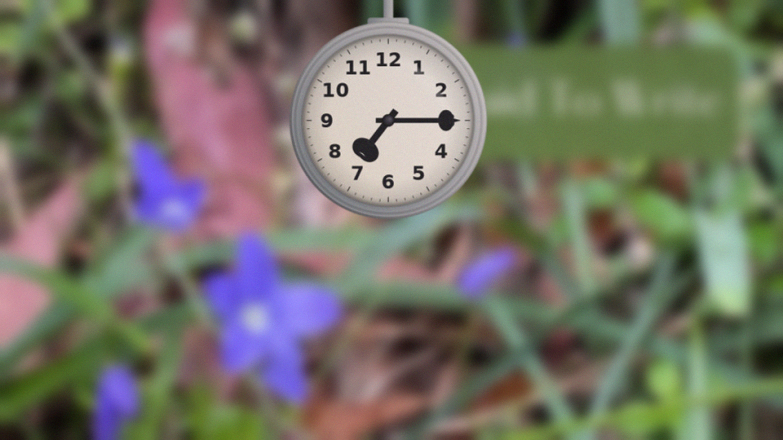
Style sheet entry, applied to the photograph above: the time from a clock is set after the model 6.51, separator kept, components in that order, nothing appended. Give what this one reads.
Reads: 7.15
